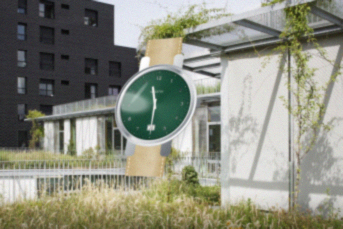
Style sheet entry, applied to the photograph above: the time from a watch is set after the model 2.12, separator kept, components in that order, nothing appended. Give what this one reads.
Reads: 11.30
